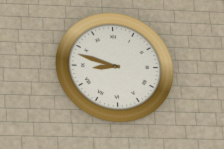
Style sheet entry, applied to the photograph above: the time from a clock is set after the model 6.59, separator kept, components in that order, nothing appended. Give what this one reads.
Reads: 8.48
